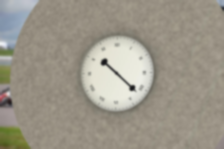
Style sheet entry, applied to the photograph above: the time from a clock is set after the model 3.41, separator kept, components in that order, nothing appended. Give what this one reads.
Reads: 10.22
